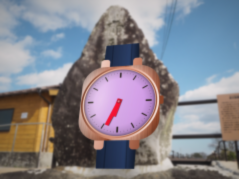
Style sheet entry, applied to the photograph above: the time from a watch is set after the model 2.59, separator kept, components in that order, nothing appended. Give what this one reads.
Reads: 6.34
